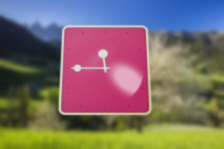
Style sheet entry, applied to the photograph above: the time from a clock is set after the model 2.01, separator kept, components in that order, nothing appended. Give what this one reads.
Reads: 11.45
